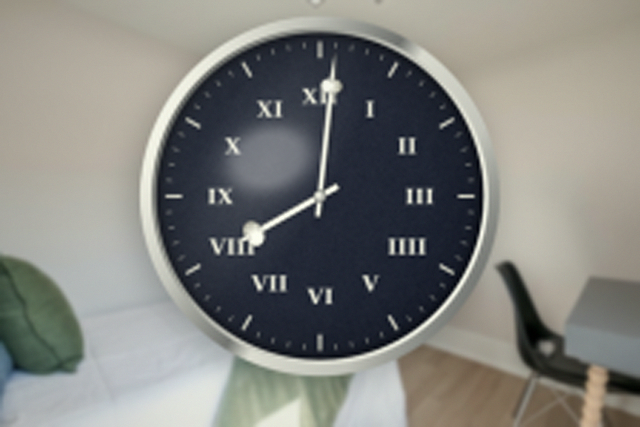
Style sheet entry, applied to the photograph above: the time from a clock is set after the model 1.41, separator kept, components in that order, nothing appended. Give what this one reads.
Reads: 8.01
